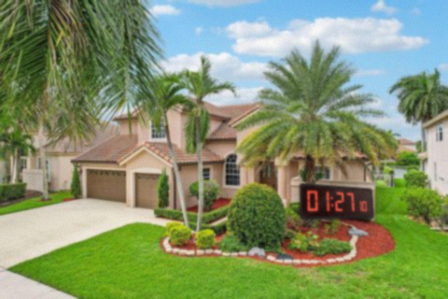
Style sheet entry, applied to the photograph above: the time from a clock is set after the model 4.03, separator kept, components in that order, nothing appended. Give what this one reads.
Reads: 1.27
